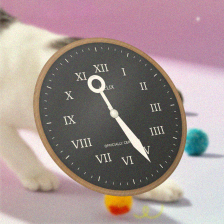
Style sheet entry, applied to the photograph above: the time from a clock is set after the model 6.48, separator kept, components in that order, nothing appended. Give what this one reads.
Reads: 11.26
